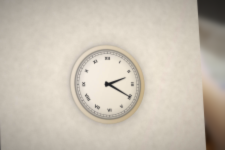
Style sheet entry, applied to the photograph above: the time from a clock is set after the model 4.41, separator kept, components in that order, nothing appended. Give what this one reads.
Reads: 2.20
